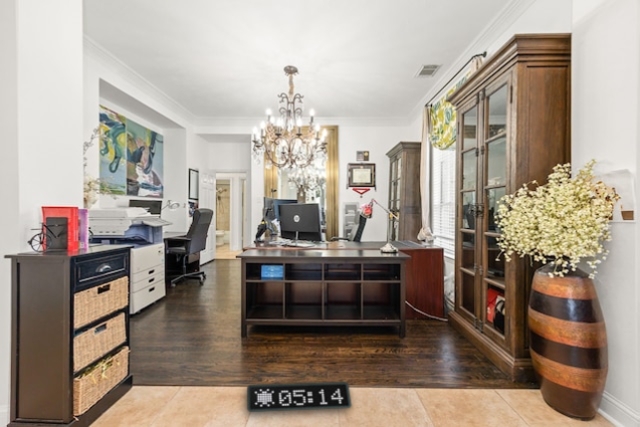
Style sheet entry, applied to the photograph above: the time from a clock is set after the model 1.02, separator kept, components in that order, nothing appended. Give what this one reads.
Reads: 5.14
